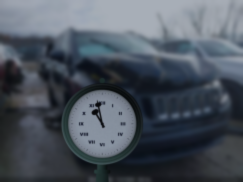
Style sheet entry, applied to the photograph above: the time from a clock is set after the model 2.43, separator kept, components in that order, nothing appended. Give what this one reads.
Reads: 10.58
